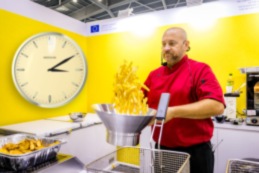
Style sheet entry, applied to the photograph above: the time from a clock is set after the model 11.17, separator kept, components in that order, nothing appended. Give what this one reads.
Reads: 3.10
